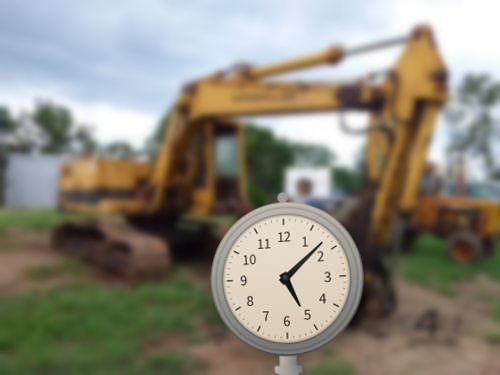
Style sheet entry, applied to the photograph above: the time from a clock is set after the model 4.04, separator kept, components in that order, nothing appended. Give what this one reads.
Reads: 5.08
